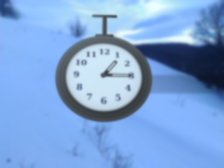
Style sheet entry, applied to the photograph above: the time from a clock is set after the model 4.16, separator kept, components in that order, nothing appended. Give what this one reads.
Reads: 1.15
